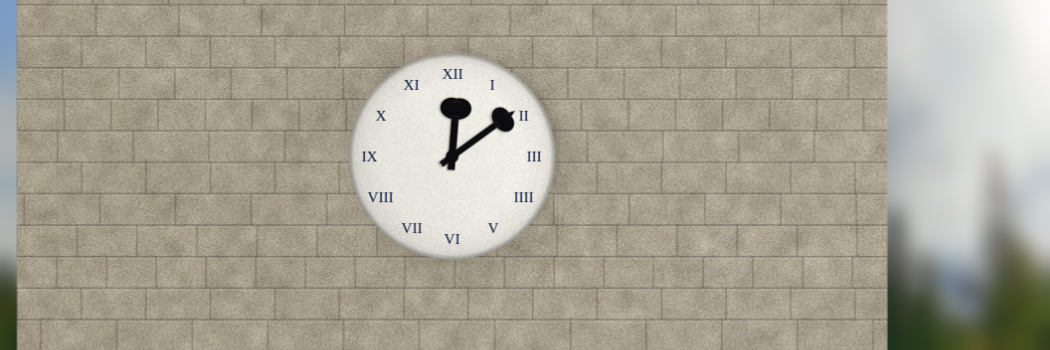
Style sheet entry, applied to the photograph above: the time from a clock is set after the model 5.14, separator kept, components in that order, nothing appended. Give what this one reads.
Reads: 12.09
